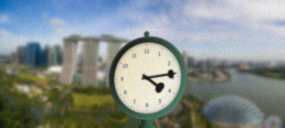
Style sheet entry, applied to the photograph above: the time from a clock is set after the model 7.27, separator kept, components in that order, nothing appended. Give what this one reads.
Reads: 4.14
